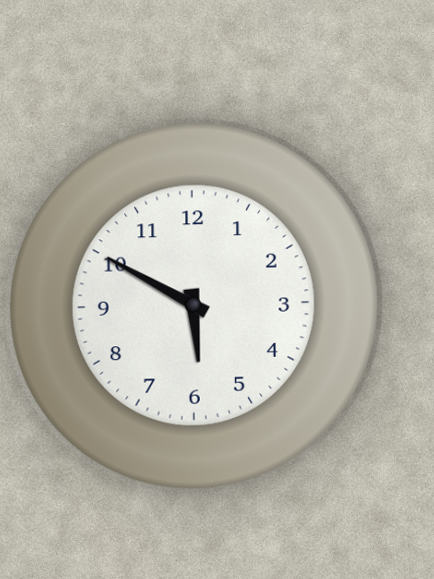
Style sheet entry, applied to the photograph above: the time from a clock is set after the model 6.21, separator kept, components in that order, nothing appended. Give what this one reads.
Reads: 5.50
